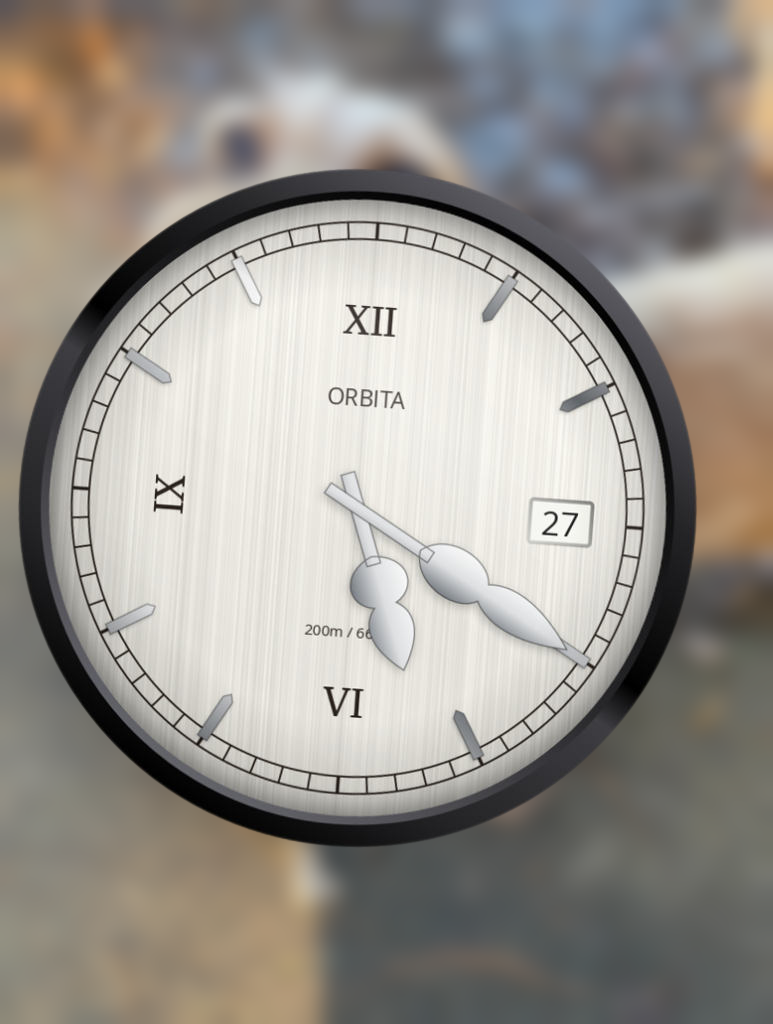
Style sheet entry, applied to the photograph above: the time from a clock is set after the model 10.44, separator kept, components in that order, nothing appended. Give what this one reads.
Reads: 5.20
